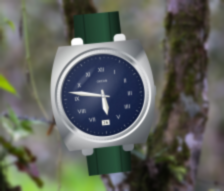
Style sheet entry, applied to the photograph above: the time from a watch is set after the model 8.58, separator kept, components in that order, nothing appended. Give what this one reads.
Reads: 5.47
